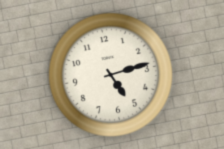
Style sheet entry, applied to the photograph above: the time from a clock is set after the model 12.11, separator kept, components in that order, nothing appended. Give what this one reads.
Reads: 5.14
